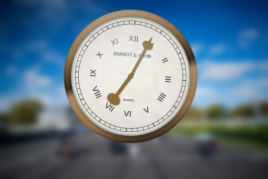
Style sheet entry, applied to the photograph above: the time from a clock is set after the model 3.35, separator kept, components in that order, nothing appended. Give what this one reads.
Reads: 7.04
